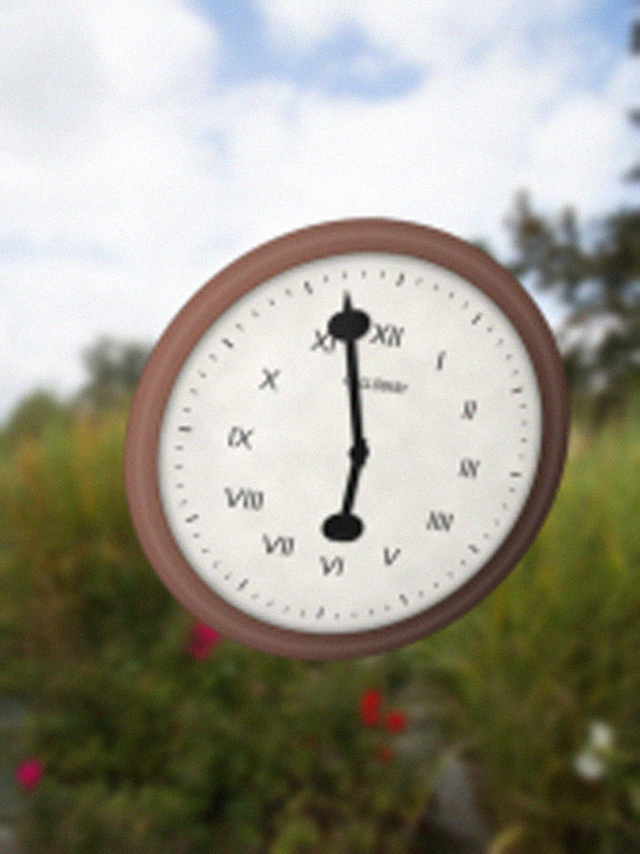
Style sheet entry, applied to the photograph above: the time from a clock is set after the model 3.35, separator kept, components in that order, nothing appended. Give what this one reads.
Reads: 5.57
